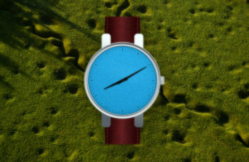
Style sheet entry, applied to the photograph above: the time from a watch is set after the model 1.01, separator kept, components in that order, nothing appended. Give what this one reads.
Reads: 8.10
